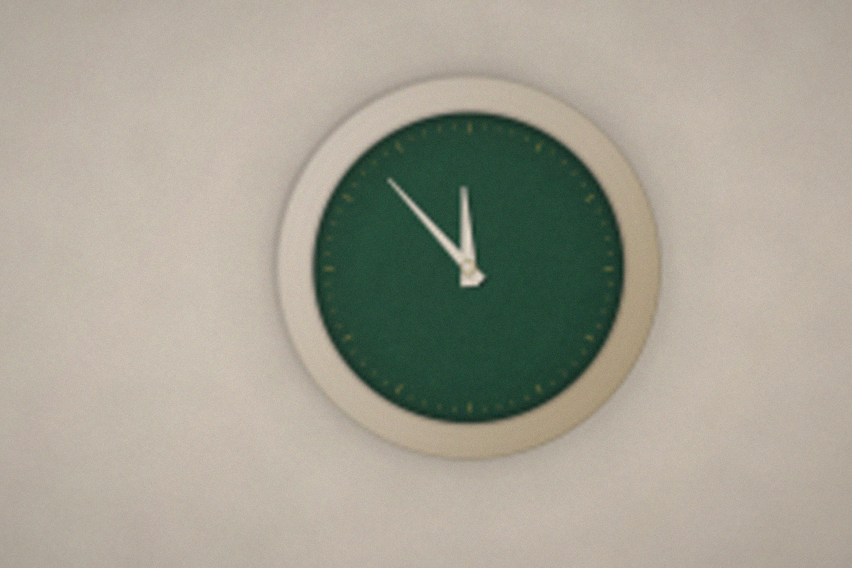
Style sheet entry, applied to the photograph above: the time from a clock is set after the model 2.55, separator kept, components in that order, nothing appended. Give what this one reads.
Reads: 11.53
